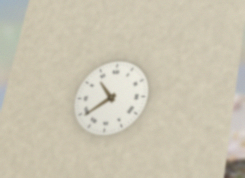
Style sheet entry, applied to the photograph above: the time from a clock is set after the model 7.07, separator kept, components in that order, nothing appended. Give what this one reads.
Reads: 10.39
